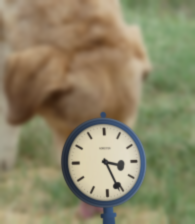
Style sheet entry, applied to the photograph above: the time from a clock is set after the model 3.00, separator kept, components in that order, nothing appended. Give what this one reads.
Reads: 3.26
